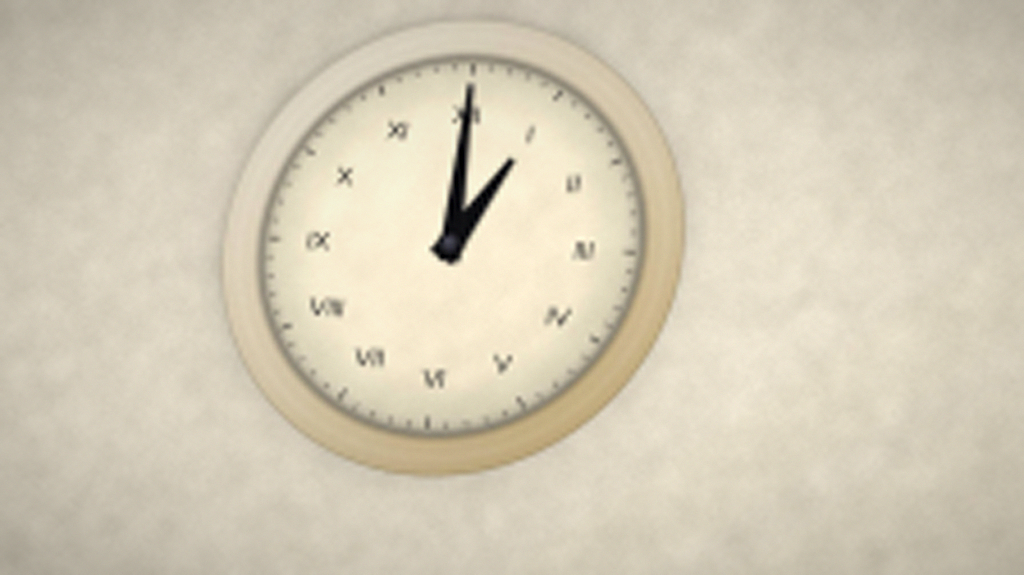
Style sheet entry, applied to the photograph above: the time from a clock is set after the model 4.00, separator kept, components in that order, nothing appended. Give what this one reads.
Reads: 1.00
